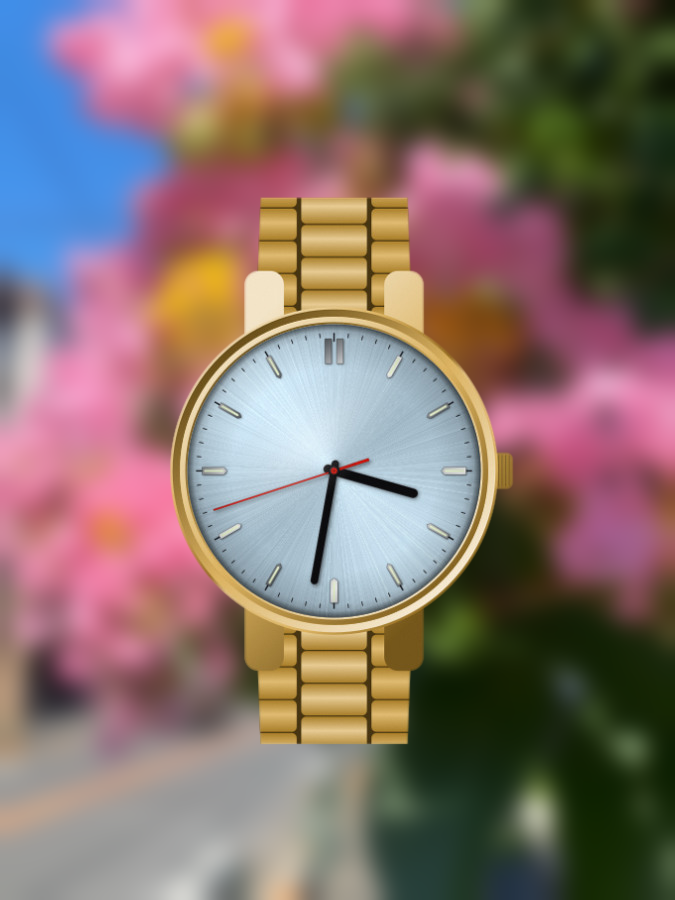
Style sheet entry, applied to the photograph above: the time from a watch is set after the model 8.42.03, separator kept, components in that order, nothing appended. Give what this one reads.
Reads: 3.31.42
